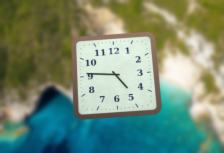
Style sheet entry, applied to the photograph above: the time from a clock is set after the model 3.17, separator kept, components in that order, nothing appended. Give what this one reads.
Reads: 4.46
